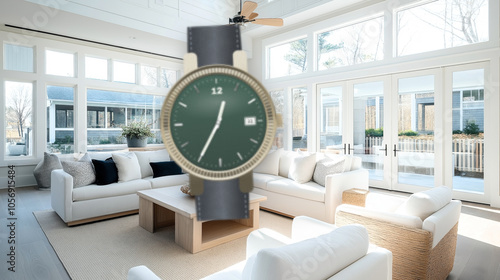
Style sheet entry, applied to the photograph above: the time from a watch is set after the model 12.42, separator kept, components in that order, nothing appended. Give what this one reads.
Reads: 12.35
